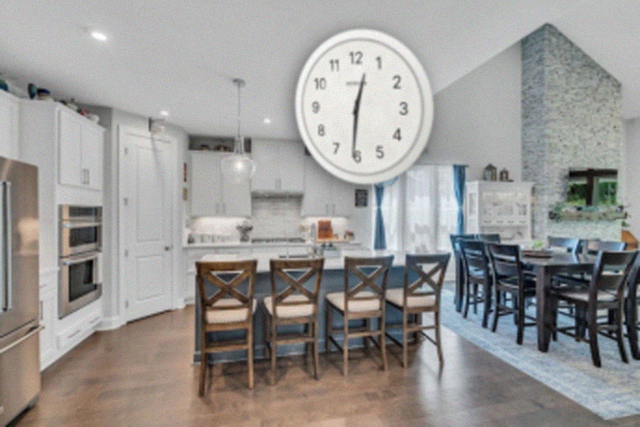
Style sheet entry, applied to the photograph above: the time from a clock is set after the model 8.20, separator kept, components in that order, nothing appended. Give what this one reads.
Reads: 12.31
